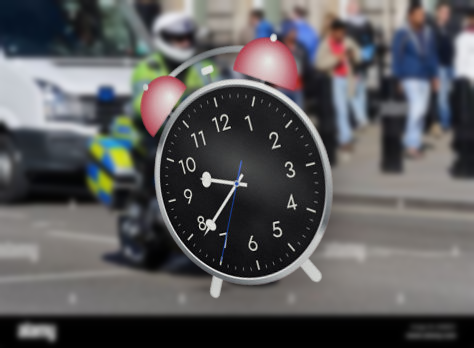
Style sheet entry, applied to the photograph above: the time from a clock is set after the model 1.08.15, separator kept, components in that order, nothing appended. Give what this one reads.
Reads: 9.38.35
